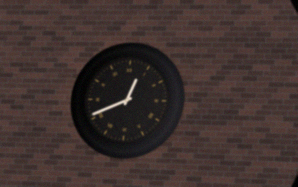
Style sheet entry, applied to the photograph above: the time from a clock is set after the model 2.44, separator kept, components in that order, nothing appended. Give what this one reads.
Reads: 12.41
